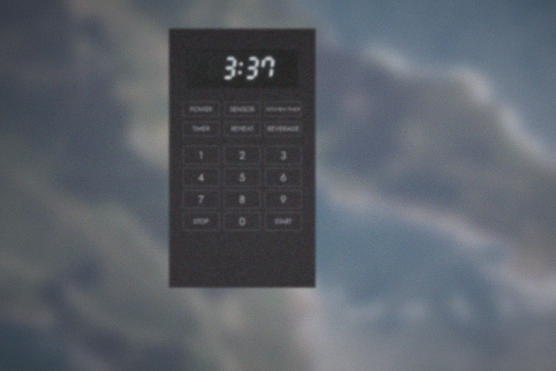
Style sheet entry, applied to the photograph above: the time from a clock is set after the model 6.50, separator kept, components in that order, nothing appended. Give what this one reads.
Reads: 3.37
